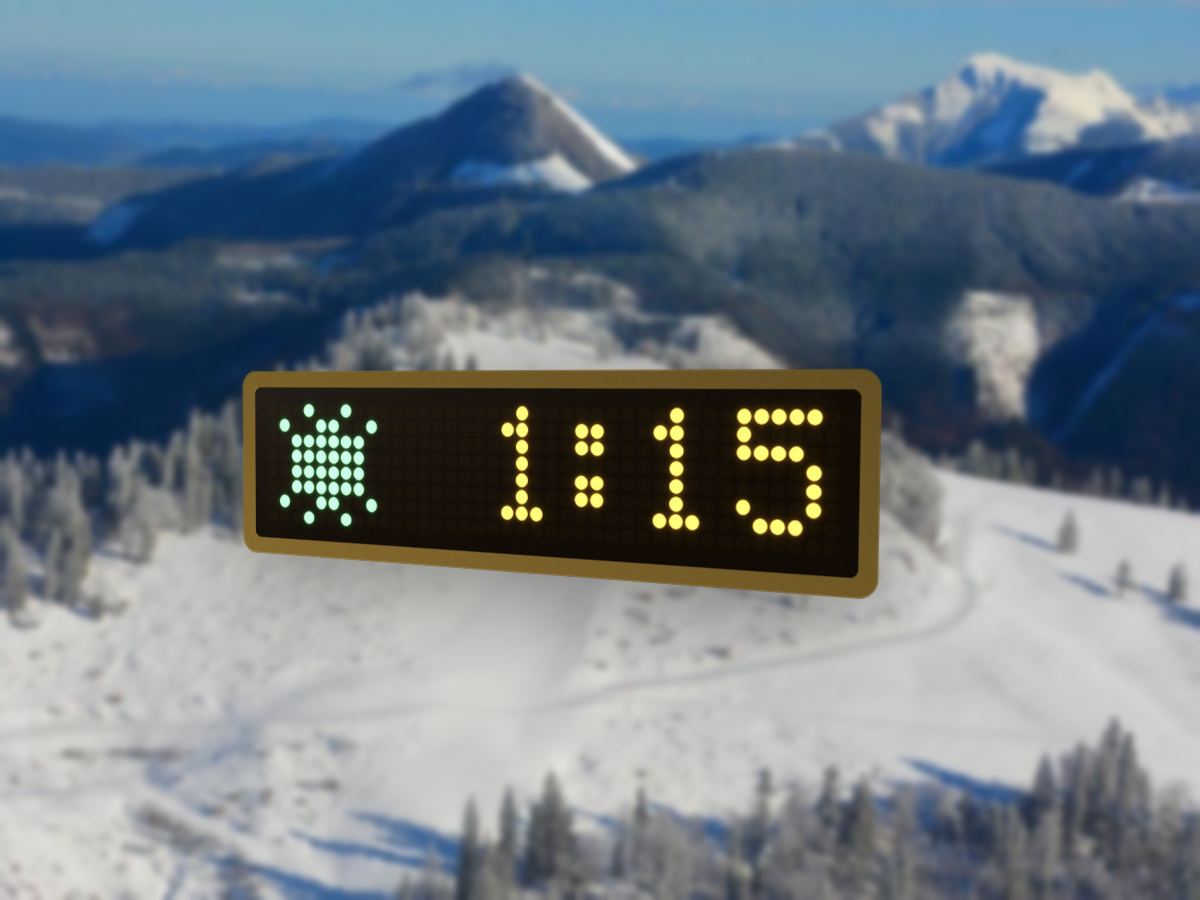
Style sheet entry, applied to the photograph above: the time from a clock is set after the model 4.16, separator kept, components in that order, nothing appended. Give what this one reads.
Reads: 1.15
